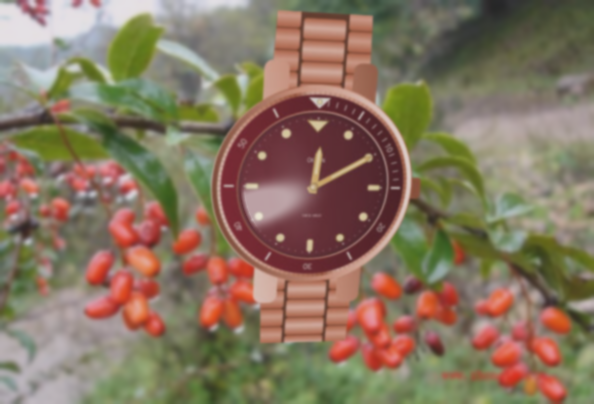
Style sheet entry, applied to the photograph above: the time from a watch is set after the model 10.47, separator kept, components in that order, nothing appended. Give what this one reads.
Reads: 12.10
